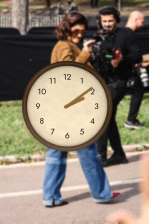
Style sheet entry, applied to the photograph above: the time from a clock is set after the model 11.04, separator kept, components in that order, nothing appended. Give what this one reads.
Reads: 2.09
